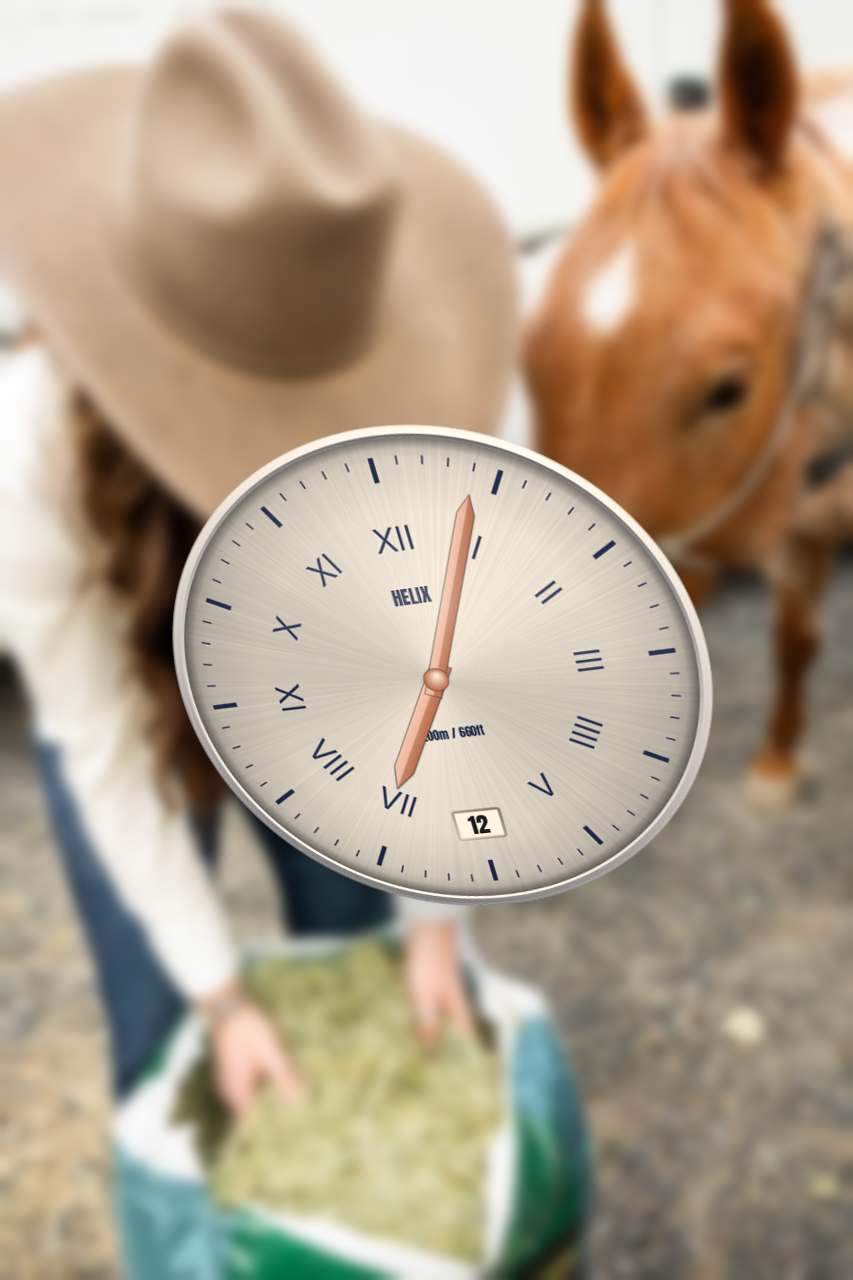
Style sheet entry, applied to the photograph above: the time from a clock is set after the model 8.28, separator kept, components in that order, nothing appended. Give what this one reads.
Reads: 7.04
